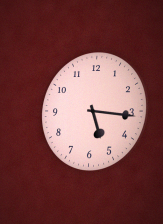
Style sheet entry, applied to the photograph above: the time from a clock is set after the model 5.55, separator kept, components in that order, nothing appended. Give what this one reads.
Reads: 5.16
